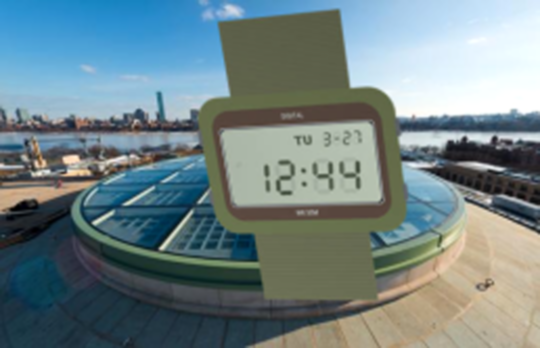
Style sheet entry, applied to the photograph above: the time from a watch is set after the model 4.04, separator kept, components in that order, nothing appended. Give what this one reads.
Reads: 12.44
